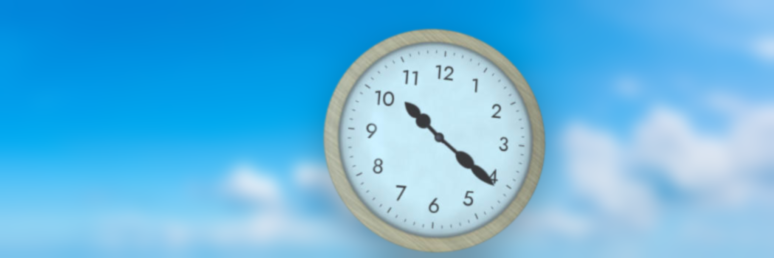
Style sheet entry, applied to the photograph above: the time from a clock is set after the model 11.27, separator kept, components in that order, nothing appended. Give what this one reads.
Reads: 10.21
